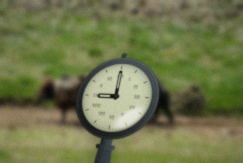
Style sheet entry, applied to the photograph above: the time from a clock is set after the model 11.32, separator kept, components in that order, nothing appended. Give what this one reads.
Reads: 9.00
